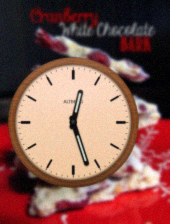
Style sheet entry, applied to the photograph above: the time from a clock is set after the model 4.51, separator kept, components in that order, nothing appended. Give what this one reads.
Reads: 12.27
